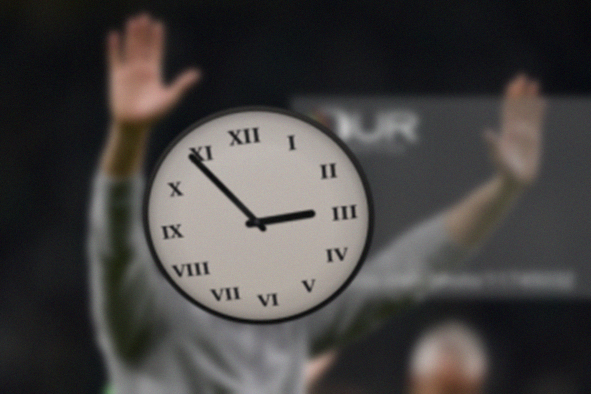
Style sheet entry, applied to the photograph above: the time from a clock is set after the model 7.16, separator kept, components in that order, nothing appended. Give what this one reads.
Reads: 2.54
